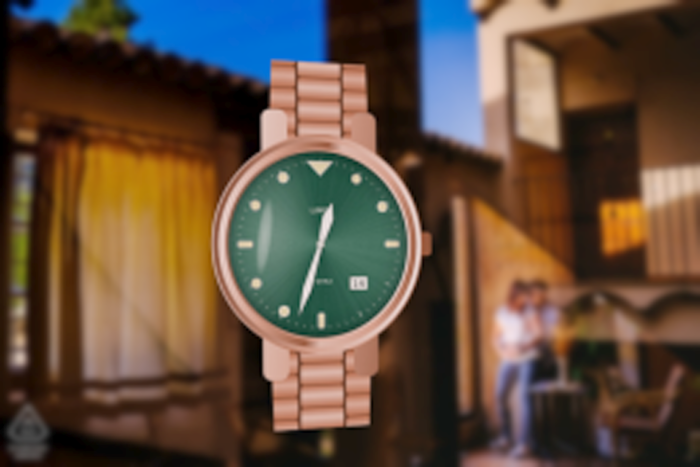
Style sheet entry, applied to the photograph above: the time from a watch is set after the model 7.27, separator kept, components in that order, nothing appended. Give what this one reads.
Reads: 12.33
